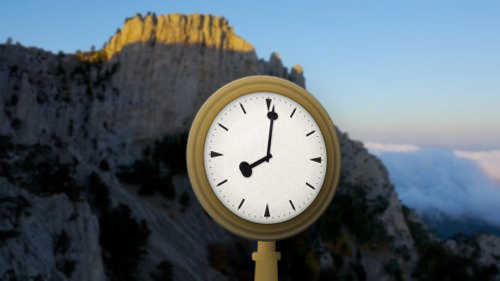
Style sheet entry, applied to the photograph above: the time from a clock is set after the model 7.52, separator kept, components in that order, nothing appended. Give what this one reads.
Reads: 8.01
